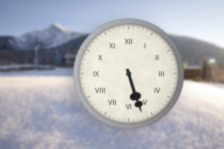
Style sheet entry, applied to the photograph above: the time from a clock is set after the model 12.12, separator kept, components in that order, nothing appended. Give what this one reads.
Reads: 5.27
